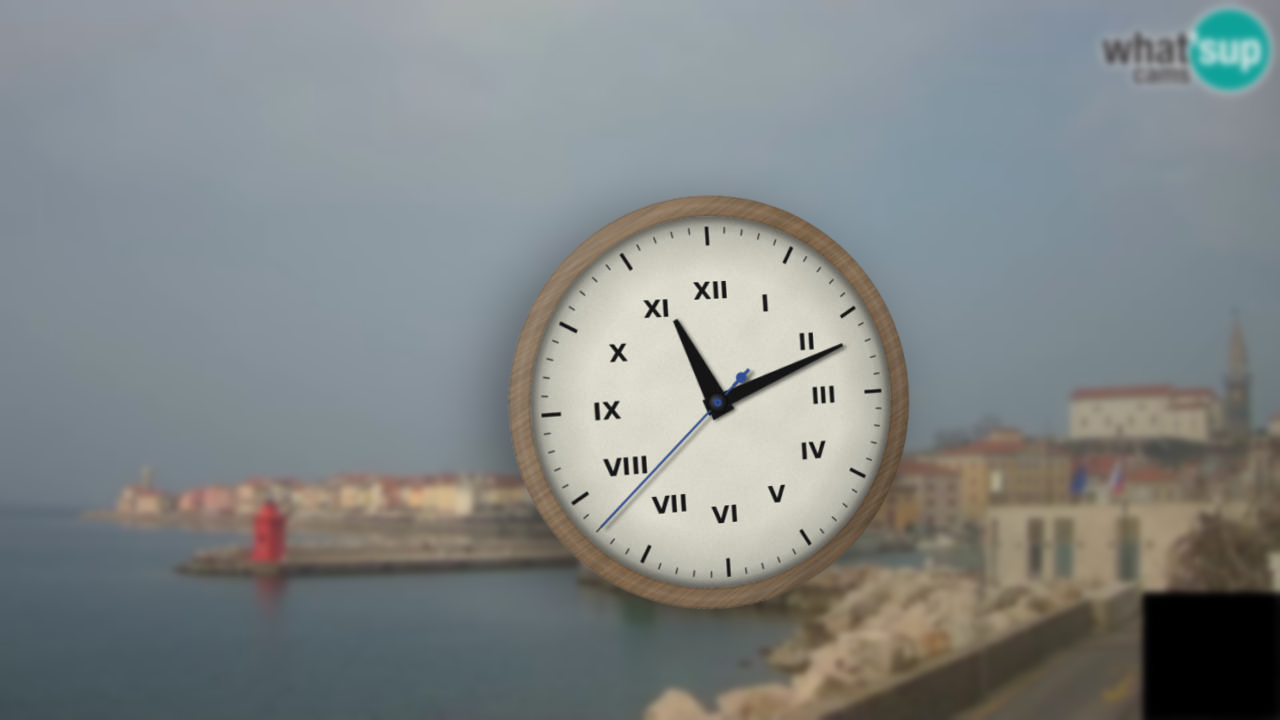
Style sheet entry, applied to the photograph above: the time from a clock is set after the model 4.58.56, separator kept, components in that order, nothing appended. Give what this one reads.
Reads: 11.11.38
